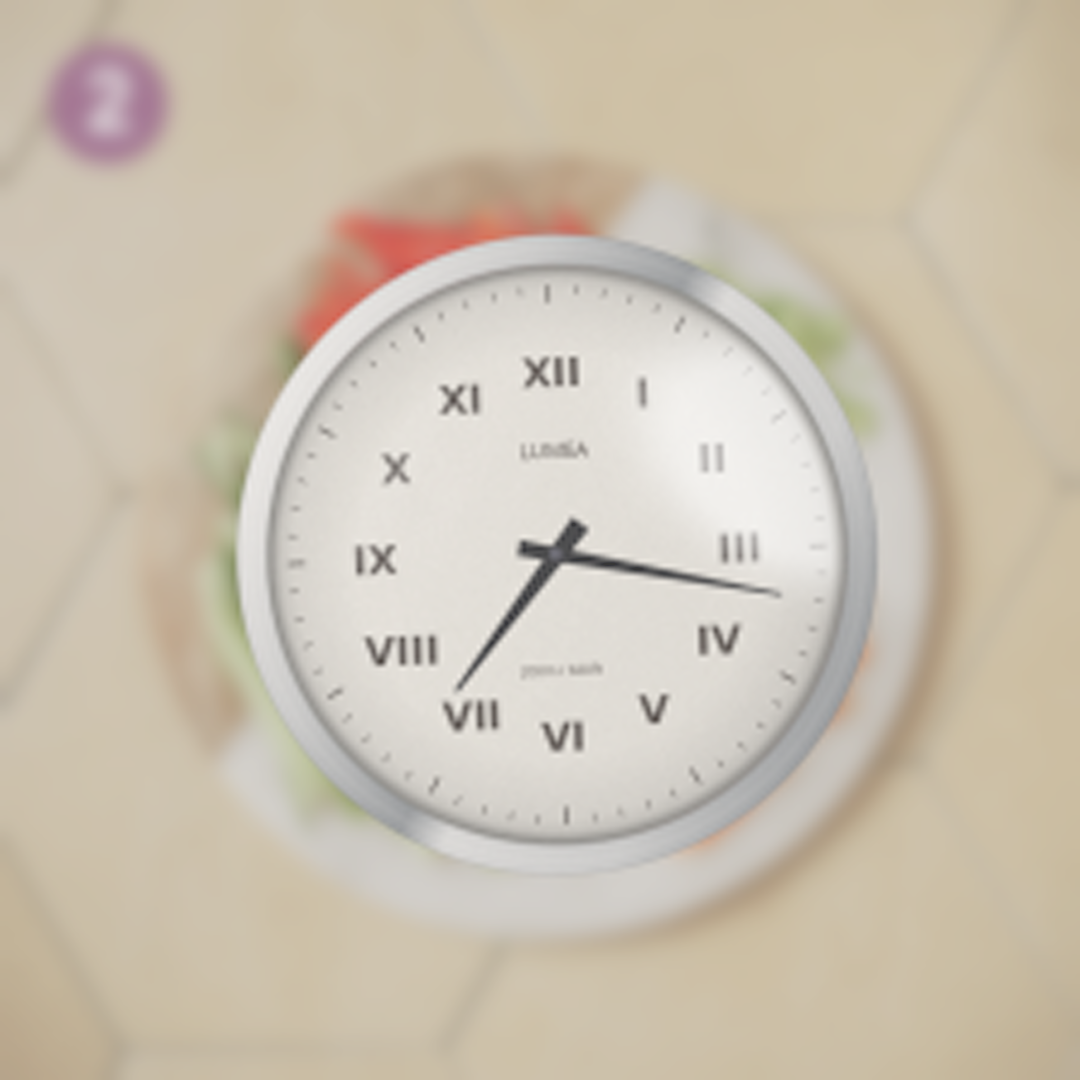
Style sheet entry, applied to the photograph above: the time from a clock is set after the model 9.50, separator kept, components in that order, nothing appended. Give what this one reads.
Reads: 7.17
